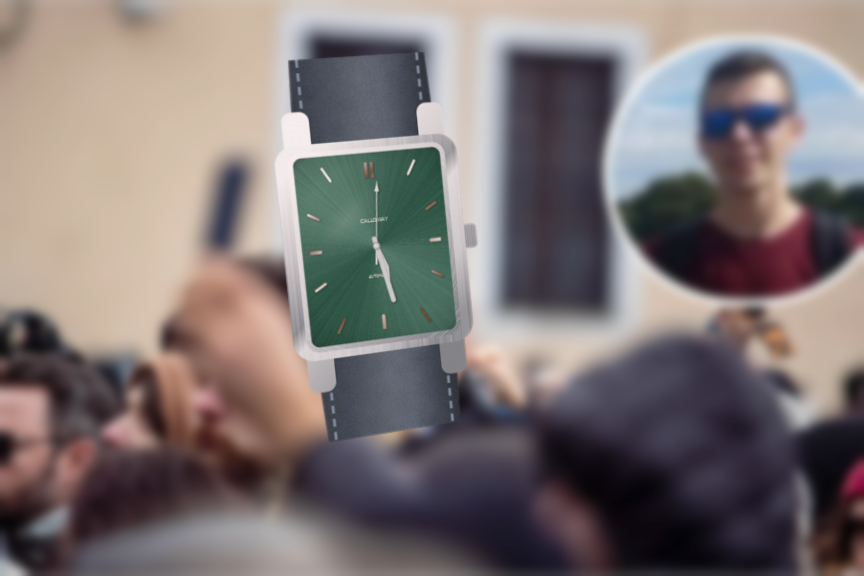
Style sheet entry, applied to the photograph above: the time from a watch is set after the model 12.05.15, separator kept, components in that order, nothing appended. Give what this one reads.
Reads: 5.28.01
